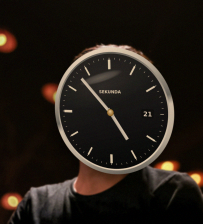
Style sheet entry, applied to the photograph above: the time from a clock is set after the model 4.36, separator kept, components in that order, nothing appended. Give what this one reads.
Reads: 4.53
